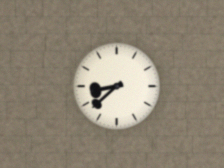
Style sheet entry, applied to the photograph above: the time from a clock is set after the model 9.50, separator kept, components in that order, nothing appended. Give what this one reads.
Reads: 8.38
